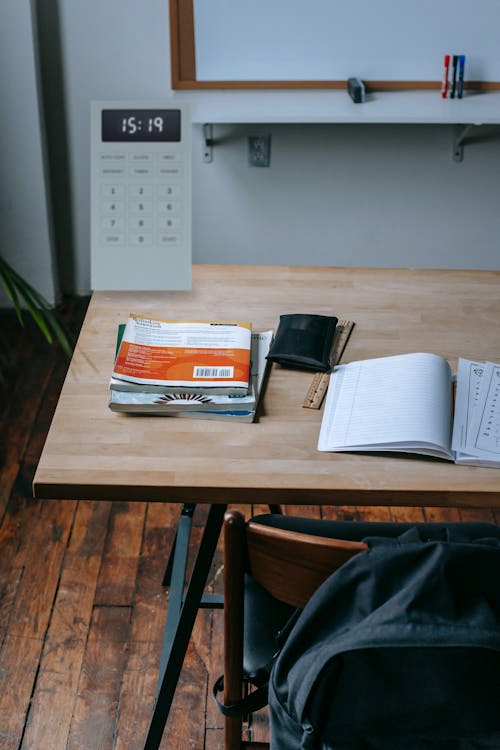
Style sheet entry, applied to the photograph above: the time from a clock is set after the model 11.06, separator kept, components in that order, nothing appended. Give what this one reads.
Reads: 15.19
